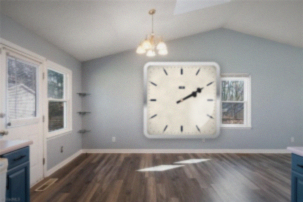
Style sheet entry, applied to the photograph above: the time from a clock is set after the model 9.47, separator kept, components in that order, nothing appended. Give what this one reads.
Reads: 2.10
